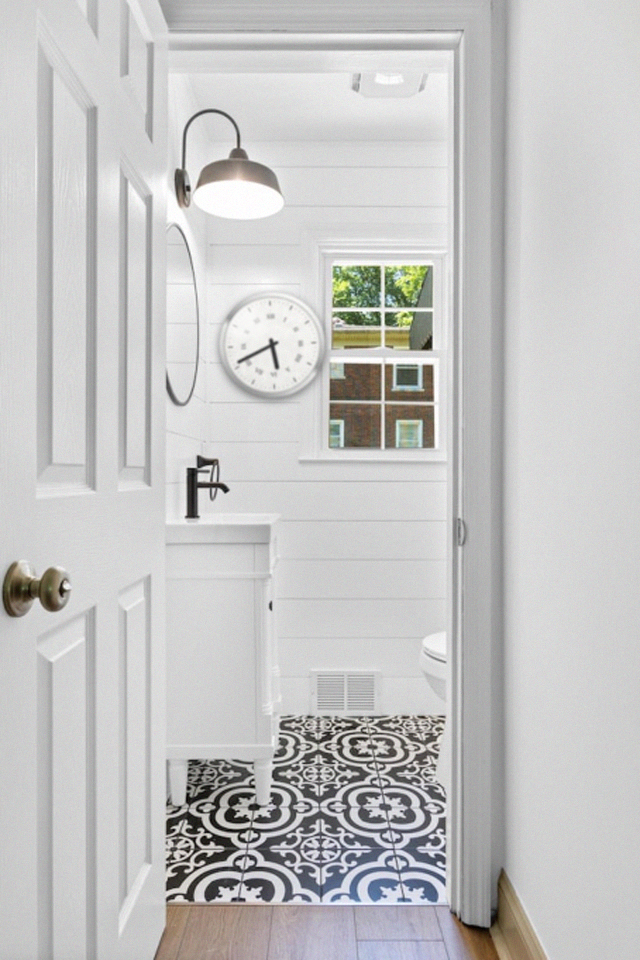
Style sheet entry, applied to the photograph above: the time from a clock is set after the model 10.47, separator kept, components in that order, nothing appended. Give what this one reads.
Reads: 5.41
